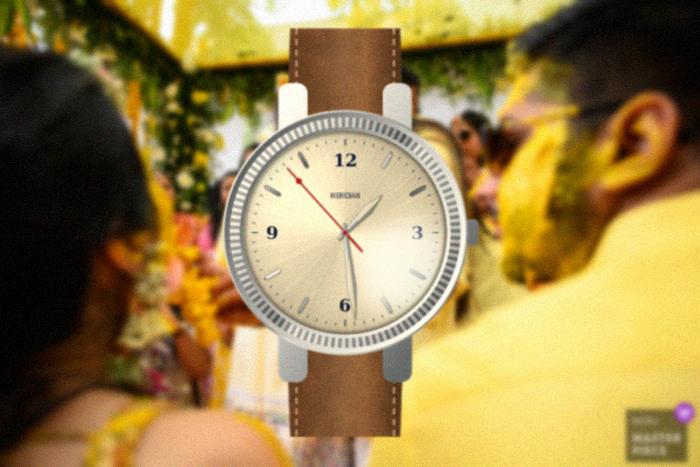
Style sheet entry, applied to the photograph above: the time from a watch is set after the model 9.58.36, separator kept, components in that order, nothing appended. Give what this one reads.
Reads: 1.28.53
